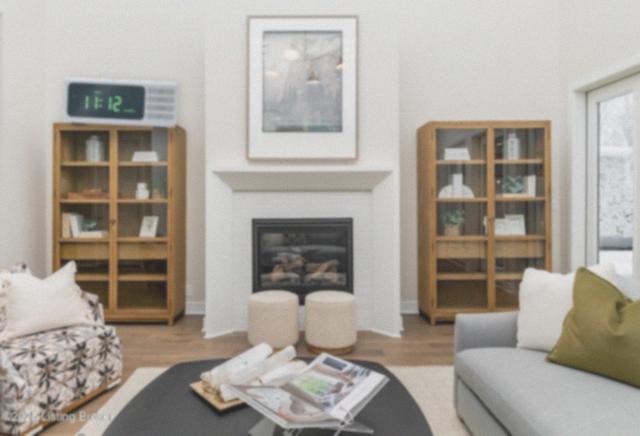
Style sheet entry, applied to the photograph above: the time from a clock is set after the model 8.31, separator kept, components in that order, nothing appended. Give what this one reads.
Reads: 11.12
